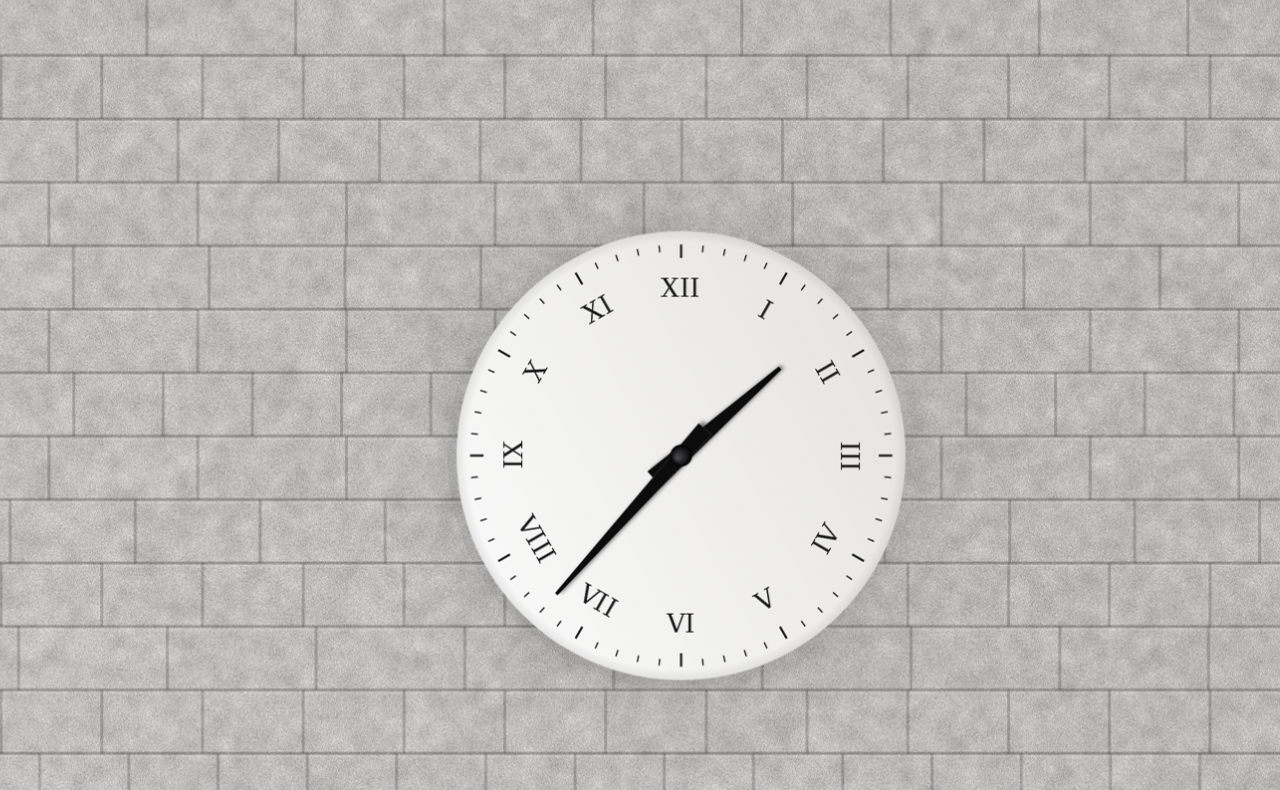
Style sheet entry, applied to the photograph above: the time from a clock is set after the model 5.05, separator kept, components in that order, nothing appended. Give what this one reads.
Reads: 1.37
